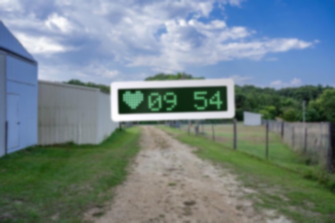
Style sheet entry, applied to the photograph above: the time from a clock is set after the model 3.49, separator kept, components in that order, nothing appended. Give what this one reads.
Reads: 9.54
